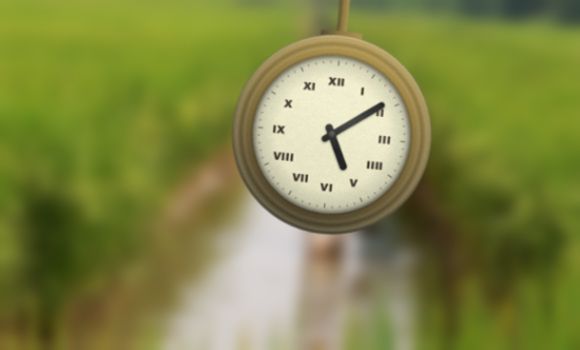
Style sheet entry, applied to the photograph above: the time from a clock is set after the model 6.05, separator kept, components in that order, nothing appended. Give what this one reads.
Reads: 5.09
